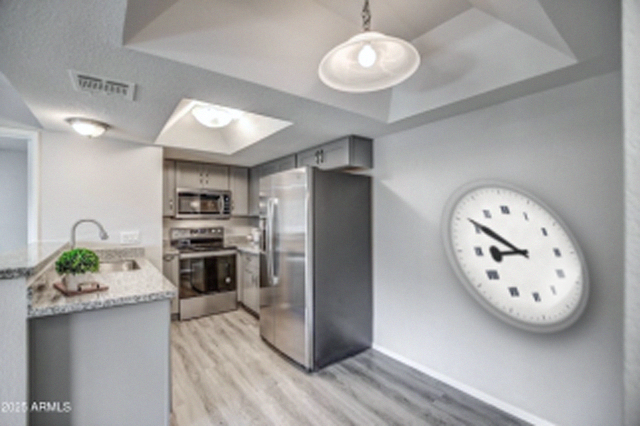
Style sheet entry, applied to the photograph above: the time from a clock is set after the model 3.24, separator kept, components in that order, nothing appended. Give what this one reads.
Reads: 8.51
